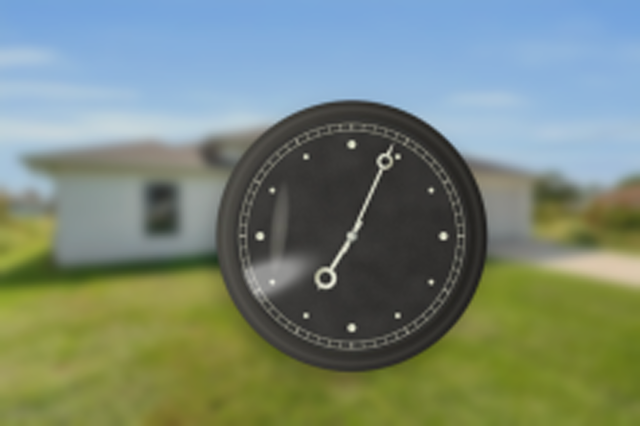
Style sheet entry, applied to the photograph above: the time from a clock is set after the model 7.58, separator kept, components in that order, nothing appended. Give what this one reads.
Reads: 7.04
